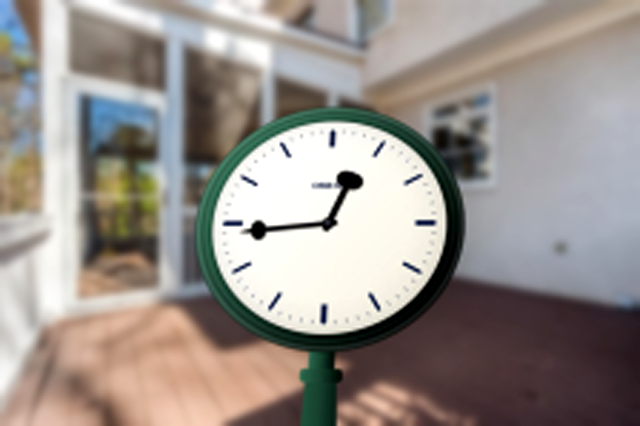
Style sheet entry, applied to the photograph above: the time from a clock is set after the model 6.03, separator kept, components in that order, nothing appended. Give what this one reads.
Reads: 12.44
